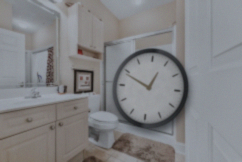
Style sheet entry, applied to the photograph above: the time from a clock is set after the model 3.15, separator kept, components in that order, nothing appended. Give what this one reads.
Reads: 12.49
